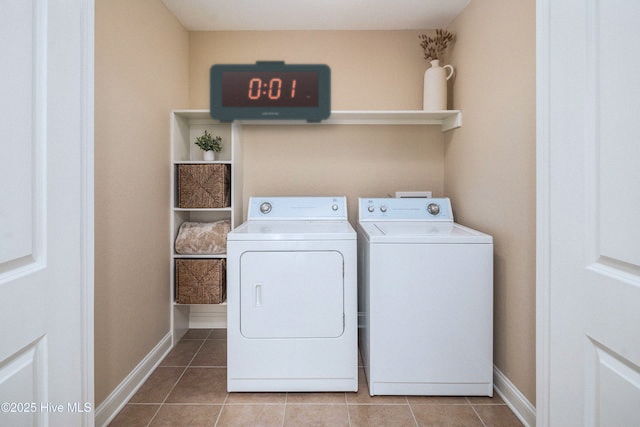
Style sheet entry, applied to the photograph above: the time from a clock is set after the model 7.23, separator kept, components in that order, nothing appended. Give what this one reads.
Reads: 0.01
